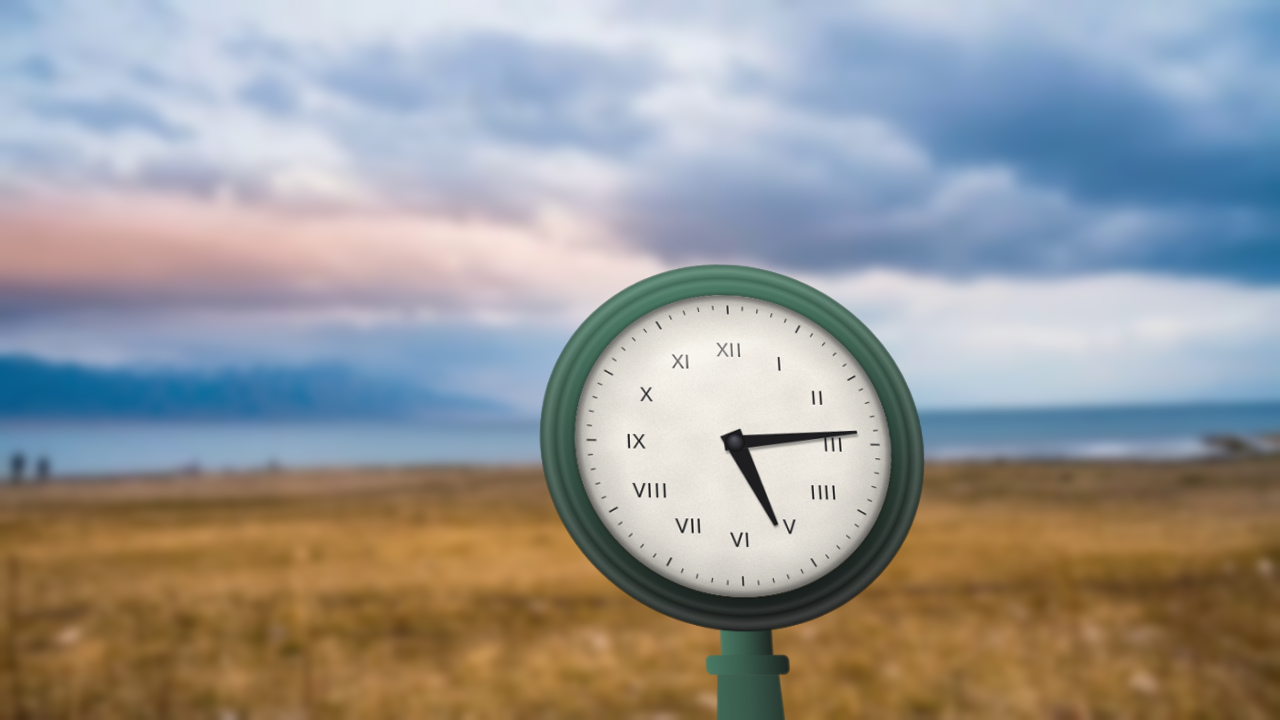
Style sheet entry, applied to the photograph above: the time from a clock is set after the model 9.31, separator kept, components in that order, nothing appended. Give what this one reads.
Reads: 5.14
